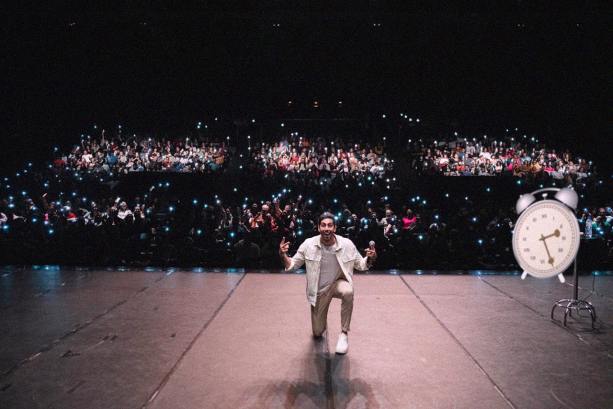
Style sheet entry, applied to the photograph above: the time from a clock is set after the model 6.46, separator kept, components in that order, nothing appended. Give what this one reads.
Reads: 2.26
